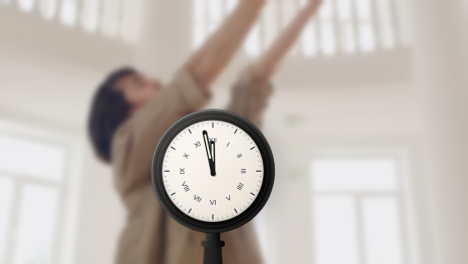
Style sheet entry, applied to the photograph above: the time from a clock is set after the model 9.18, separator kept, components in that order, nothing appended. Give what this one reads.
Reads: 11.58
